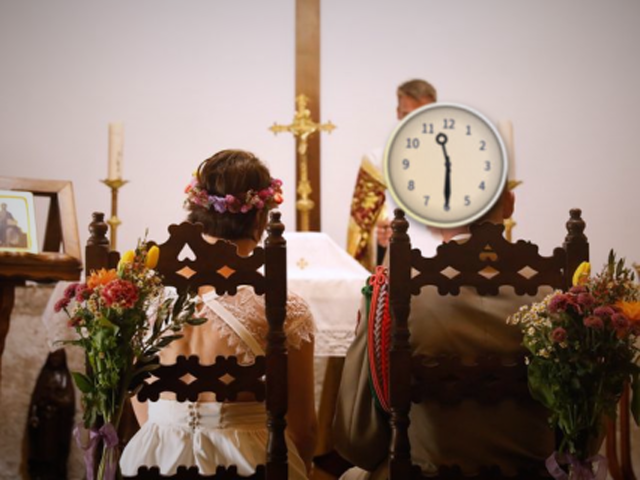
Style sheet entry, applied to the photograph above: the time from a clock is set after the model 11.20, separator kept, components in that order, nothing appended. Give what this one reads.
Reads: 11.30
